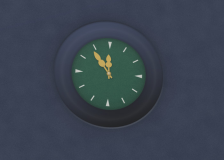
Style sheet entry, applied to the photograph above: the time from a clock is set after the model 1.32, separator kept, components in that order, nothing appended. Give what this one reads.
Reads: 11.54
